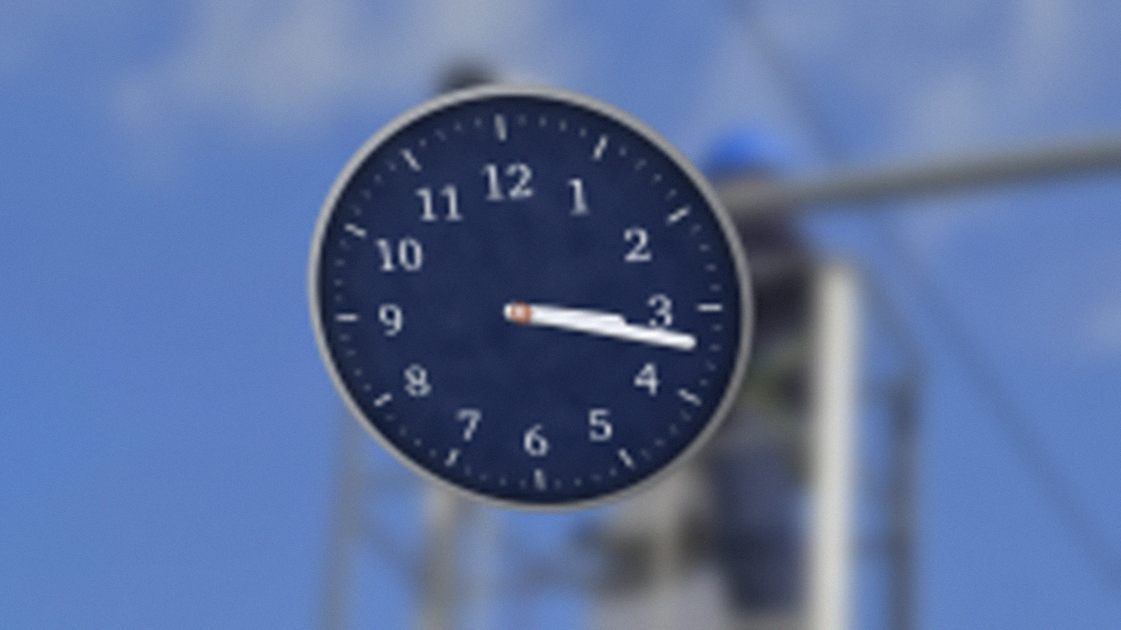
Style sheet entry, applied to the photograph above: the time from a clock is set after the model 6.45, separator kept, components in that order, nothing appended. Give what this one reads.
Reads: 3.17
